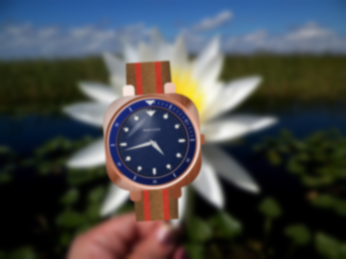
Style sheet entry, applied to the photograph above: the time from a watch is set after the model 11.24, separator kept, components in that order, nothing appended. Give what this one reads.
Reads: 4.43
